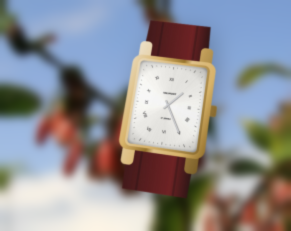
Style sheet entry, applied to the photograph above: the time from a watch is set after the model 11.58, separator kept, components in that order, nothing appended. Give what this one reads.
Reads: 1.25
